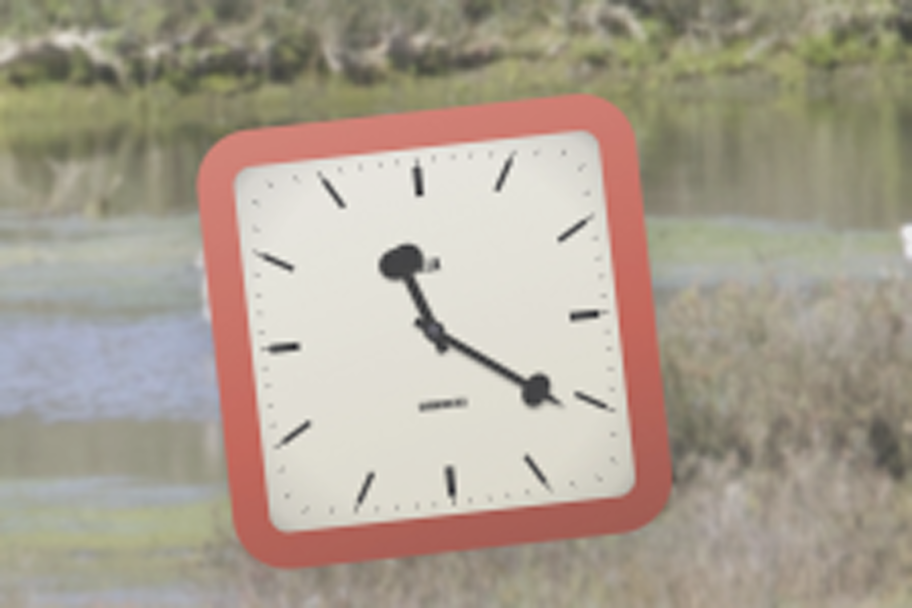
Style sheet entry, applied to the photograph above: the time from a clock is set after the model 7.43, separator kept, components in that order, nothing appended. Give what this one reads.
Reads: 11.21
